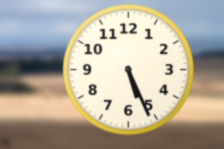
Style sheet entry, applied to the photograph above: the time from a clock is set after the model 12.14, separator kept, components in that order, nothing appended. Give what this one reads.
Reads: 5.26
